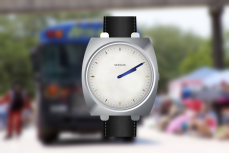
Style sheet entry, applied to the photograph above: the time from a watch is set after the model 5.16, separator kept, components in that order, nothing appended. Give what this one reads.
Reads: 2.10
